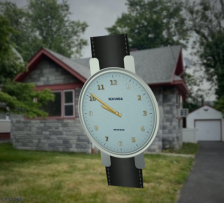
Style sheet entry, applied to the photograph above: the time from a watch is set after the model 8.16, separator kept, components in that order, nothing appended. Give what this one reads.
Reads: 9.51
